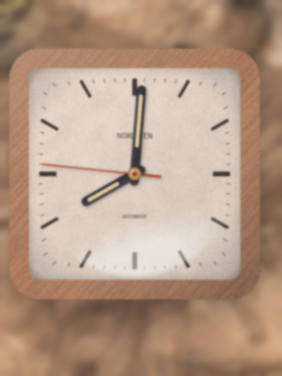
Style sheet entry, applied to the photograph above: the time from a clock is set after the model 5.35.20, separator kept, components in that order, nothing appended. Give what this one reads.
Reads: 8.00.46
